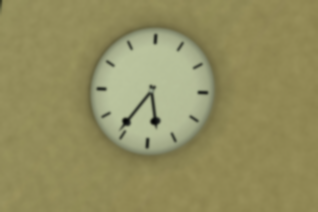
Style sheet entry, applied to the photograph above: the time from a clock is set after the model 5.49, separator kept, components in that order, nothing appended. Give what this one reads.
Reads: 5.36
